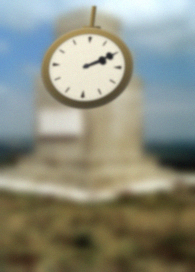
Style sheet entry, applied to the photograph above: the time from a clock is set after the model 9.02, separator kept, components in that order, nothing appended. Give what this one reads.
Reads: 2.10
